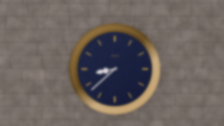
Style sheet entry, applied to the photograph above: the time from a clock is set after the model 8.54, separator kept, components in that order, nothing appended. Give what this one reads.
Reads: 8.38
